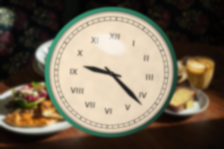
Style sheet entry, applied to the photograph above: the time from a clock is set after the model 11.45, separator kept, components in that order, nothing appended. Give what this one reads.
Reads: 9.22
